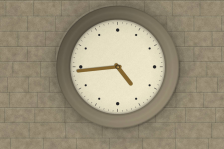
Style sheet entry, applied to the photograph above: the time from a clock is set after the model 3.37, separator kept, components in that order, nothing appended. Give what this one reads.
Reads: 4.44
